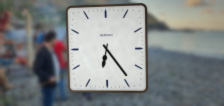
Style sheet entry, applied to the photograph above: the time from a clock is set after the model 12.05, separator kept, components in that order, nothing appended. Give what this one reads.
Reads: 6.24
